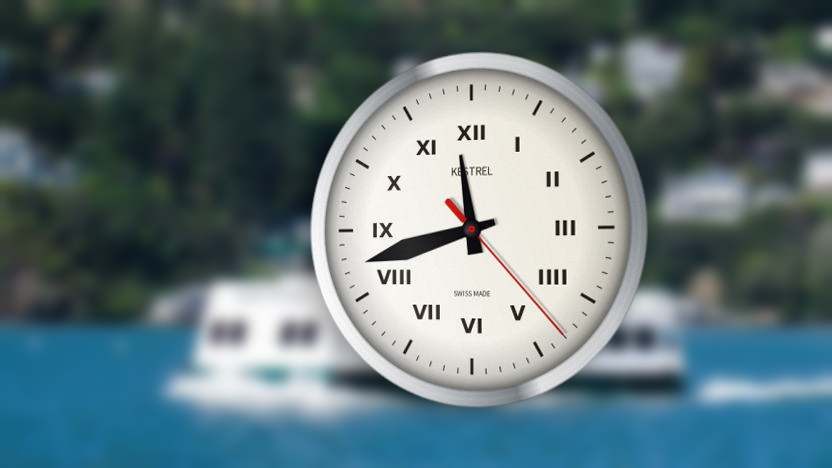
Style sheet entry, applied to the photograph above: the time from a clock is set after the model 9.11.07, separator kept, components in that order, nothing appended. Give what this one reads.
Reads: 11.42.23
